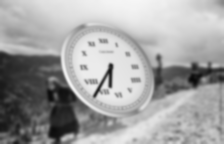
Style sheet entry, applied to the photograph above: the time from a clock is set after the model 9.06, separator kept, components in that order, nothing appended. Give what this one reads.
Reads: 6.37
